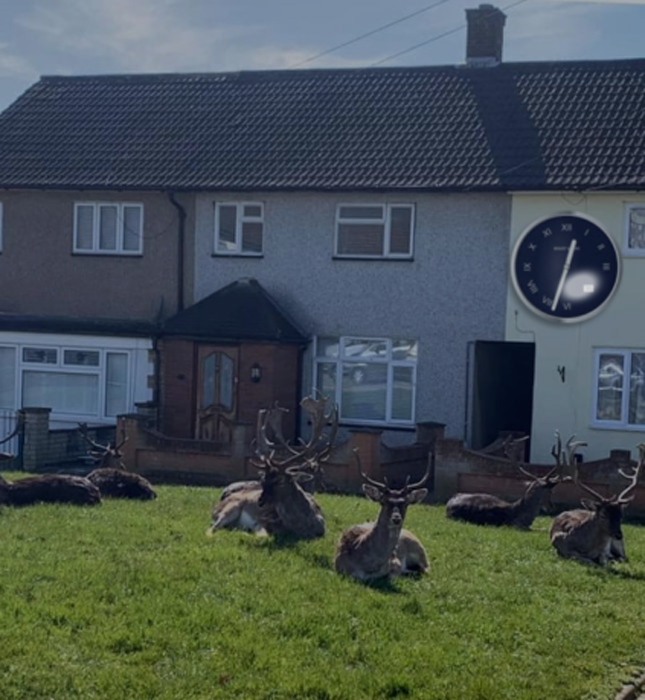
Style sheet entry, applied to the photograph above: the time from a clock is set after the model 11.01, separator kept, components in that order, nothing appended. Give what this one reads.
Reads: 12.33
